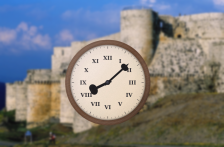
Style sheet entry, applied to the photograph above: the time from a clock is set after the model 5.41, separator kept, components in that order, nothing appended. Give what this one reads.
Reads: 8.08
